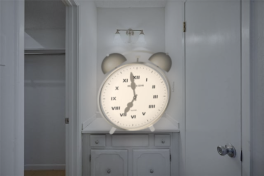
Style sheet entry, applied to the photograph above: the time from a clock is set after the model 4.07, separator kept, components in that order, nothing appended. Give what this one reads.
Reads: 6.58
